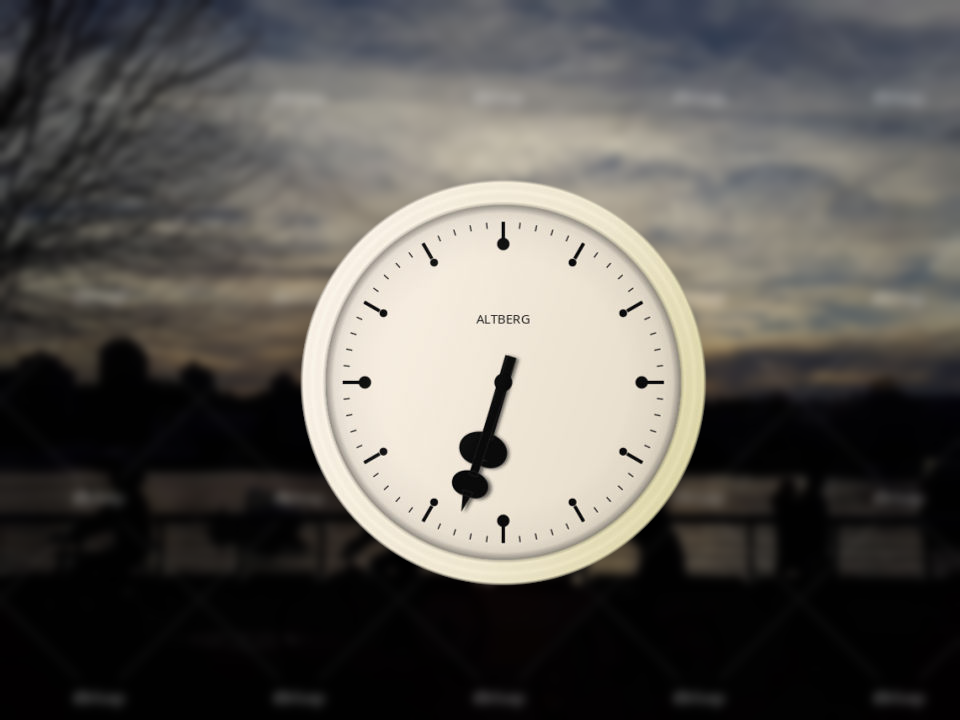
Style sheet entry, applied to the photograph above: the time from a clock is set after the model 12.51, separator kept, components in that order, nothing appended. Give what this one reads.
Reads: 6.33
